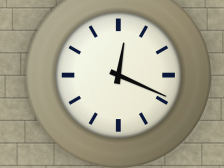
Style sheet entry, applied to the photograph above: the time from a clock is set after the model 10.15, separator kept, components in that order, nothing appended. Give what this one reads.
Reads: 12.19
